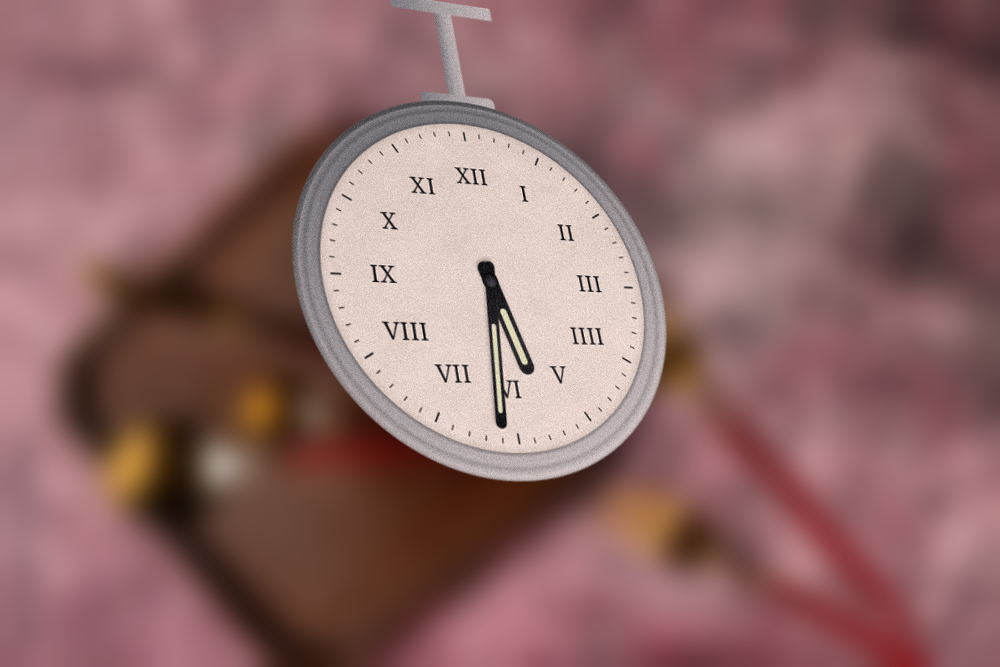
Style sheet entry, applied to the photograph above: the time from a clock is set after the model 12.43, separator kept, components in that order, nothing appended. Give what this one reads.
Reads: 5.31
